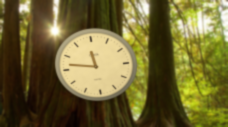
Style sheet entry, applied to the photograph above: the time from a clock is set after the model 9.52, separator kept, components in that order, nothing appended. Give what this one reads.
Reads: 11.47
